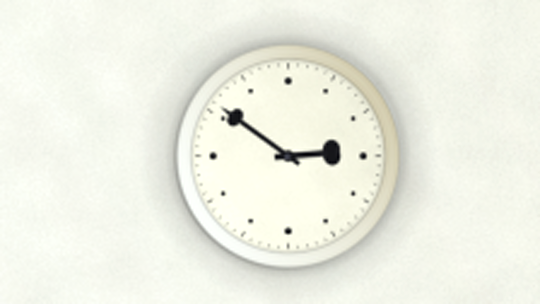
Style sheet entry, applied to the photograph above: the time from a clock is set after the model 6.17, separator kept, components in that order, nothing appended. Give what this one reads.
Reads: 2.51
